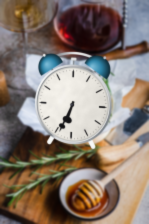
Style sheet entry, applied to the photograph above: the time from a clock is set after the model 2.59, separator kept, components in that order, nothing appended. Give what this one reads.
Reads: 6.34
